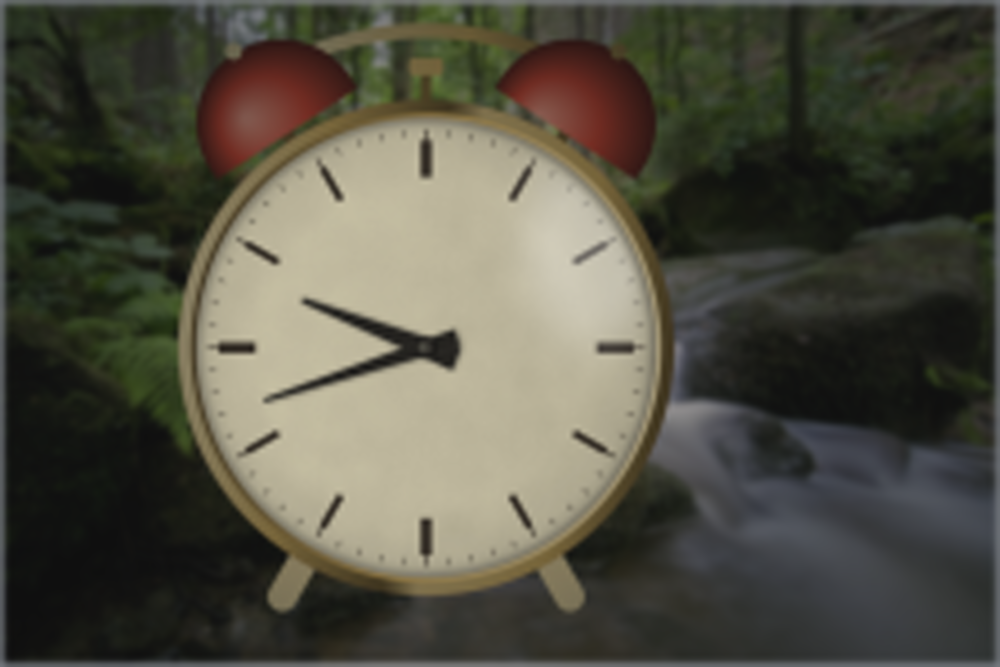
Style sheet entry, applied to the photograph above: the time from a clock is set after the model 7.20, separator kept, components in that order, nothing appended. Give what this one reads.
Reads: 9.42
